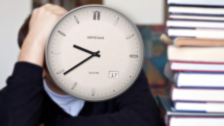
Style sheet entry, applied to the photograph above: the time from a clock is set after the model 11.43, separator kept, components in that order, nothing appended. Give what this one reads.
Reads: 9.39
